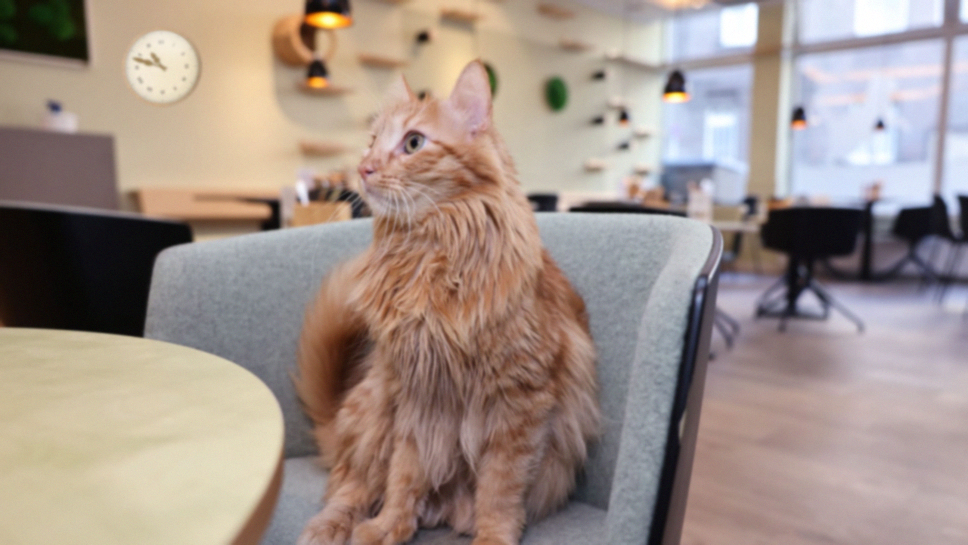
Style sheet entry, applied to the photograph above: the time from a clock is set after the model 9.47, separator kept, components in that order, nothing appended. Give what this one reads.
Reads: 10.48
